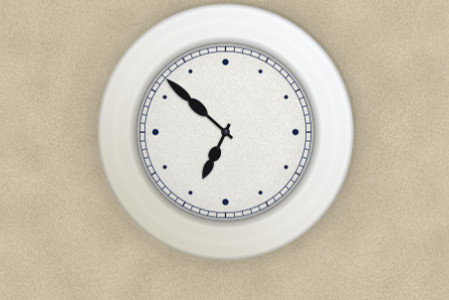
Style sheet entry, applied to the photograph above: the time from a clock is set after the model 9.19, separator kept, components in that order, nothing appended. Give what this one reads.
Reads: 6.52
